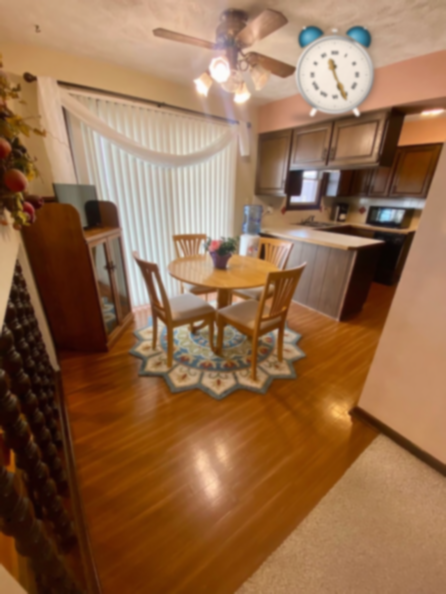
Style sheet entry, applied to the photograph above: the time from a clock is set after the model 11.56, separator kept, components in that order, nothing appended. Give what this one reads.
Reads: 11.26
